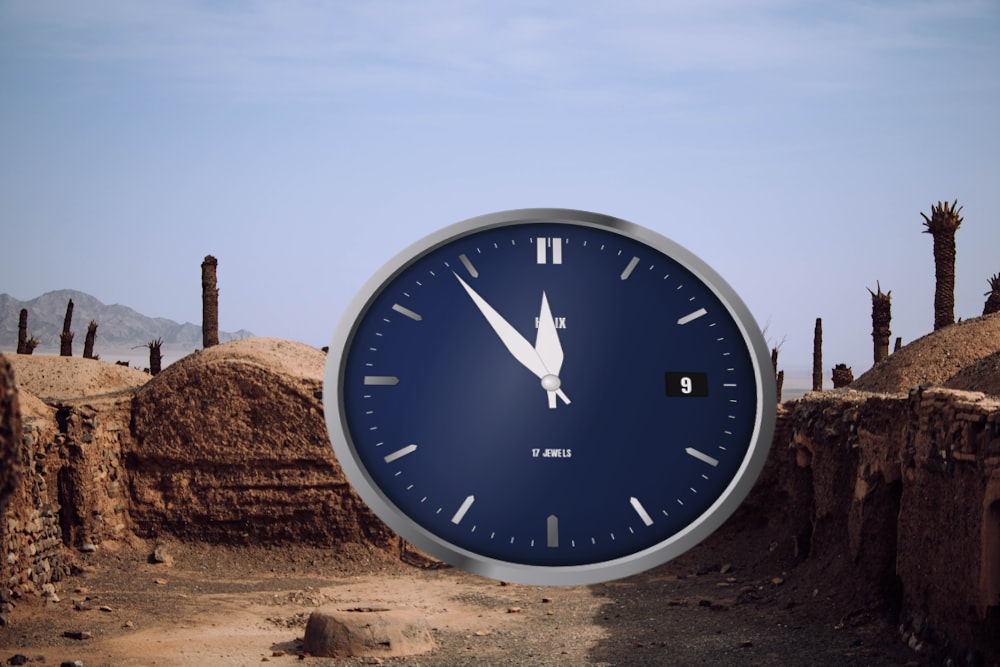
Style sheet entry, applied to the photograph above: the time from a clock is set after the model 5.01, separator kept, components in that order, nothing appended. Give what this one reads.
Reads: 11.54
